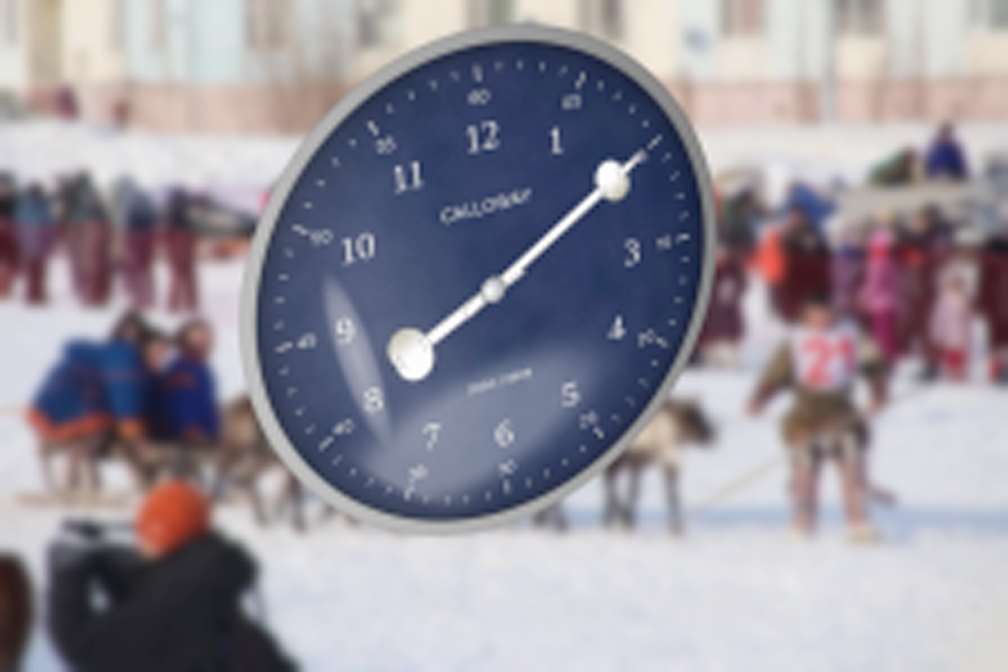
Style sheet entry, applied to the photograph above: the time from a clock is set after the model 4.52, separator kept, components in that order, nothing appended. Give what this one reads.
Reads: 8.10
